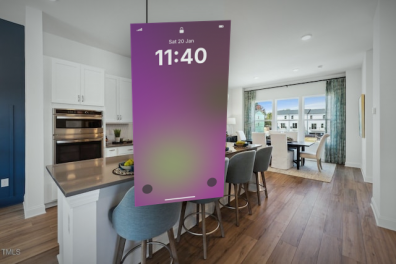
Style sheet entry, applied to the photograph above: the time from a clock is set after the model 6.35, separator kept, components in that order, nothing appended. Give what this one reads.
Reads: 11.40
